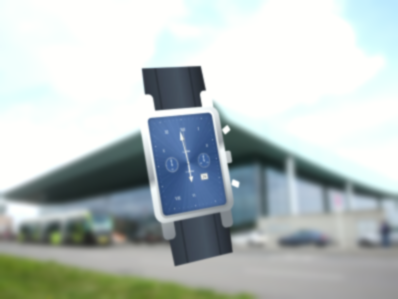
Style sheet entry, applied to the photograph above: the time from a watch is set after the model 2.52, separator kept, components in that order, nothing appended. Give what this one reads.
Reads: 5.59
